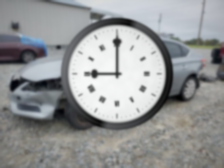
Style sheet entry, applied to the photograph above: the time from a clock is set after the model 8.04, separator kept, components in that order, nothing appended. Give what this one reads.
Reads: 9.00
